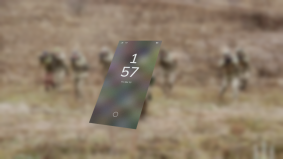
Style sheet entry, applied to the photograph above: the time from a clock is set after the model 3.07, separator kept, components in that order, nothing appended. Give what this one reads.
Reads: 1.57
